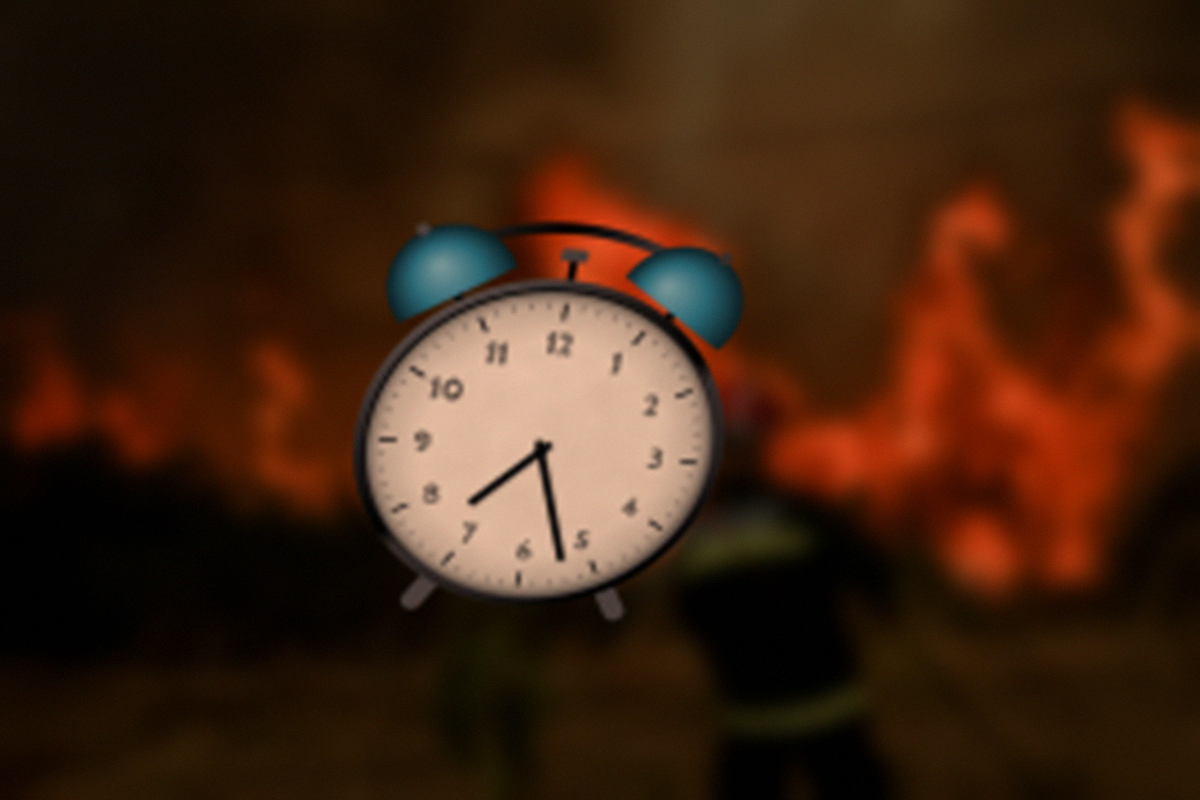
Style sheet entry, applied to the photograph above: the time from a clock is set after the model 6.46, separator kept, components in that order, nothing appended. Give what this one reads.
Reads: 7.27
